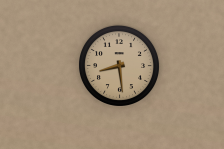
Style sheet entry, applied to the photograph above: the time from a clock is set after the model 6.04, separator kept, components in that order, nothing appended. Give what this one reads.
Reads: 8.29
